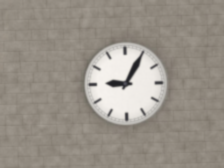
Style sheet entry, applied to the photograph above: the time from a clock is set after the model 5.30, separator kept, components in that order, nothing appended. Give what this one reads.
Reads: 9.05
